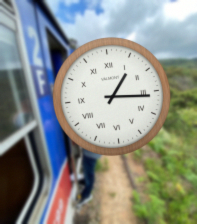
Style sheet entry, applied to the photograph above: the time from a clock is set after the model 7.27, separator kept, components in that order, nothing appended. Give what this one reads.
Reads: 1.16
